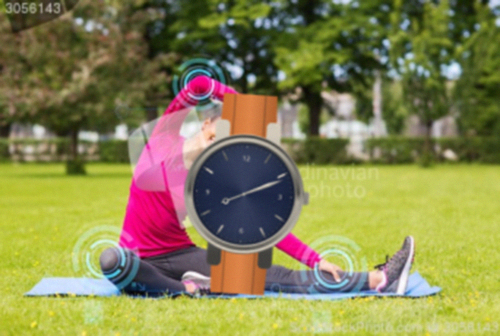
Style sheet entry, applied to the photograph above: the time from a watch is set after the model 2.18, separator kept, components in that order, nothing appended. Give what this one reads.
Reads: 8.11
